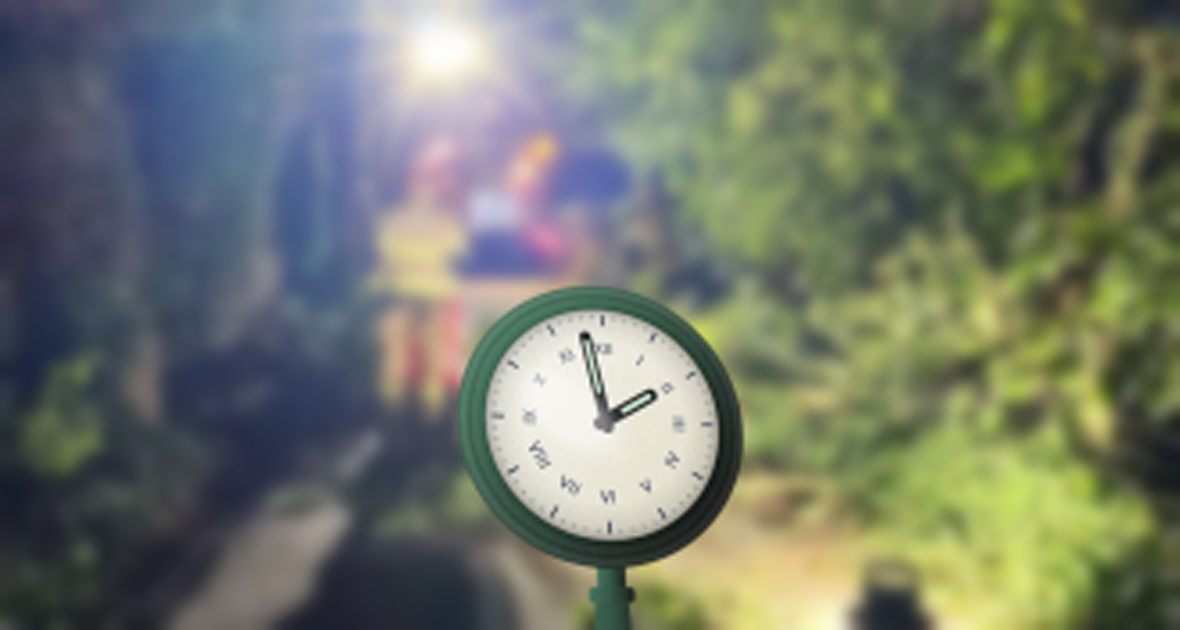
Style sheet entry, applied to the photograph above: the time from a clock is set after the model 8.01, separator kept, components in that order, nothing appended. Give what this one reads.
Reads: 1.58
